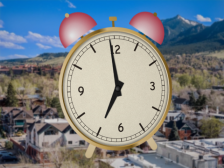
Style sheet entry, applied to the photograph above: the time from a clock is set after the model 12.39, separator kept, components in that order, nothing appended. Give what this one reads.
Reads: 6.59
